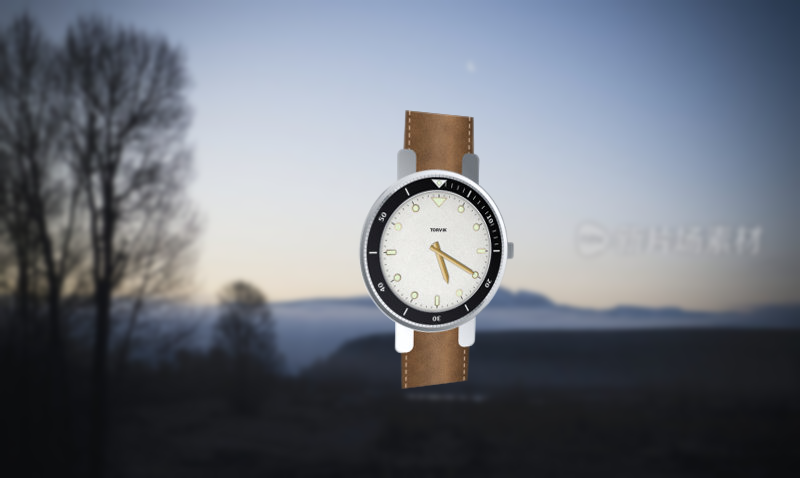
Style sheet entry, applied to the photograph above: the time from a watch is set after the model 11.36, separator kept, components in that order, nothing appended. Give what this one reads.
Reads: 5.20
